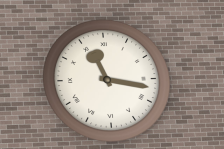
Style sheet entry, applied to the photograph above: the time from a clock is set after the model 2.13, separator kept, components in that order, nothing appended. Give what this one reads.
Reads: 11.17
